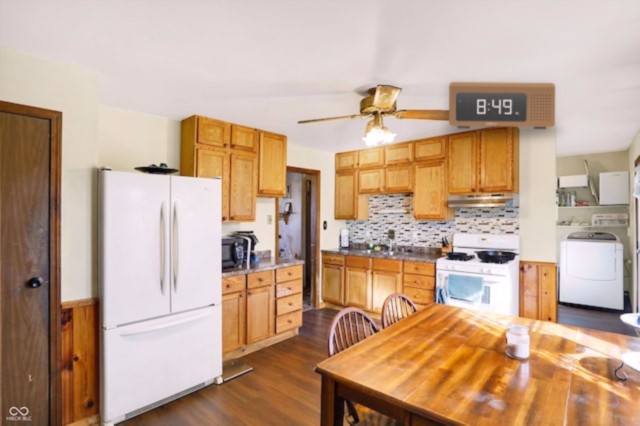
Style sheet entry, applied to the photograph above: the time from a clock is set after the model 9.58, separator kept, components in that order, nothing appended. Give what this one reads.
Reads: 8.49
